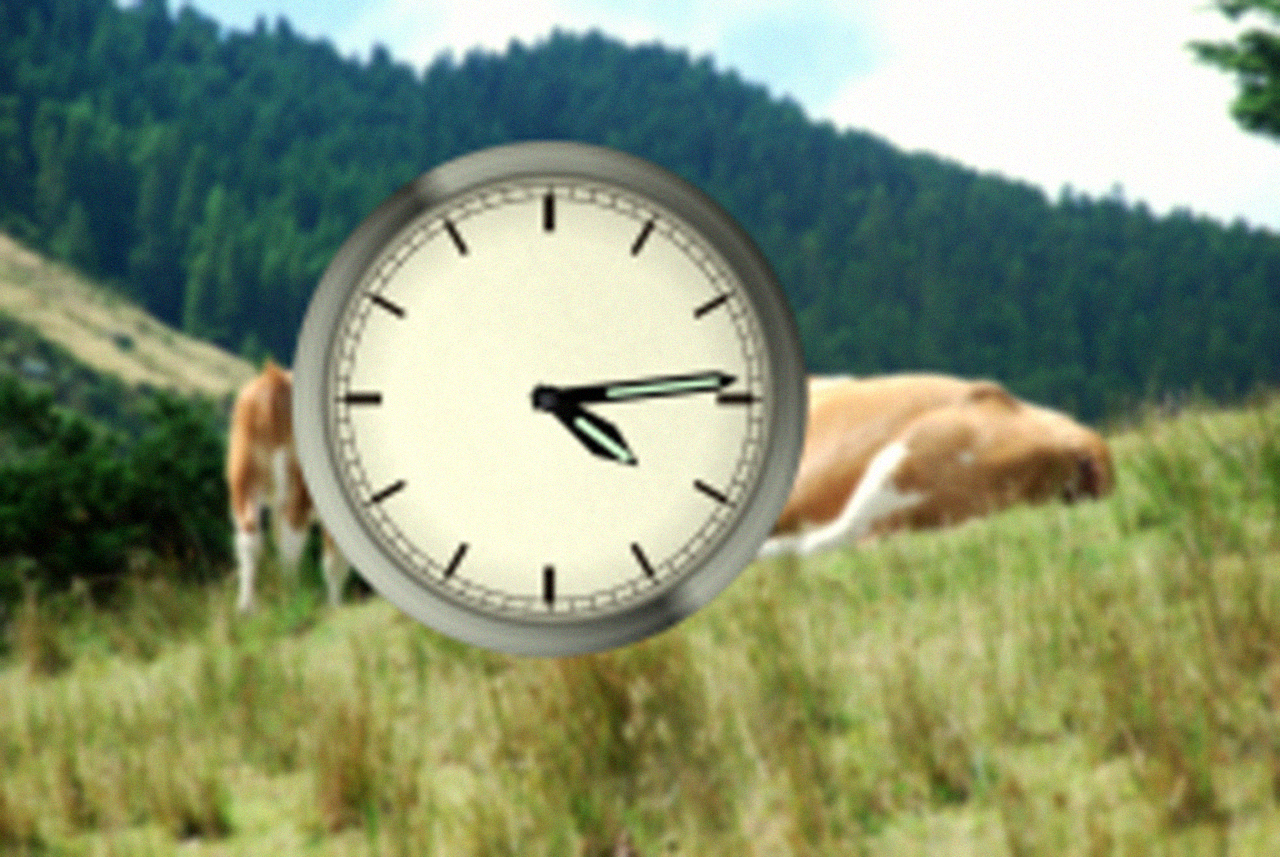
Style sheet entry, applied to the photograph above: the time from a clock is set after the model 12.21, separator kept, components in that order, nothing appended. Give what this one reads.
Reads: 4.14
